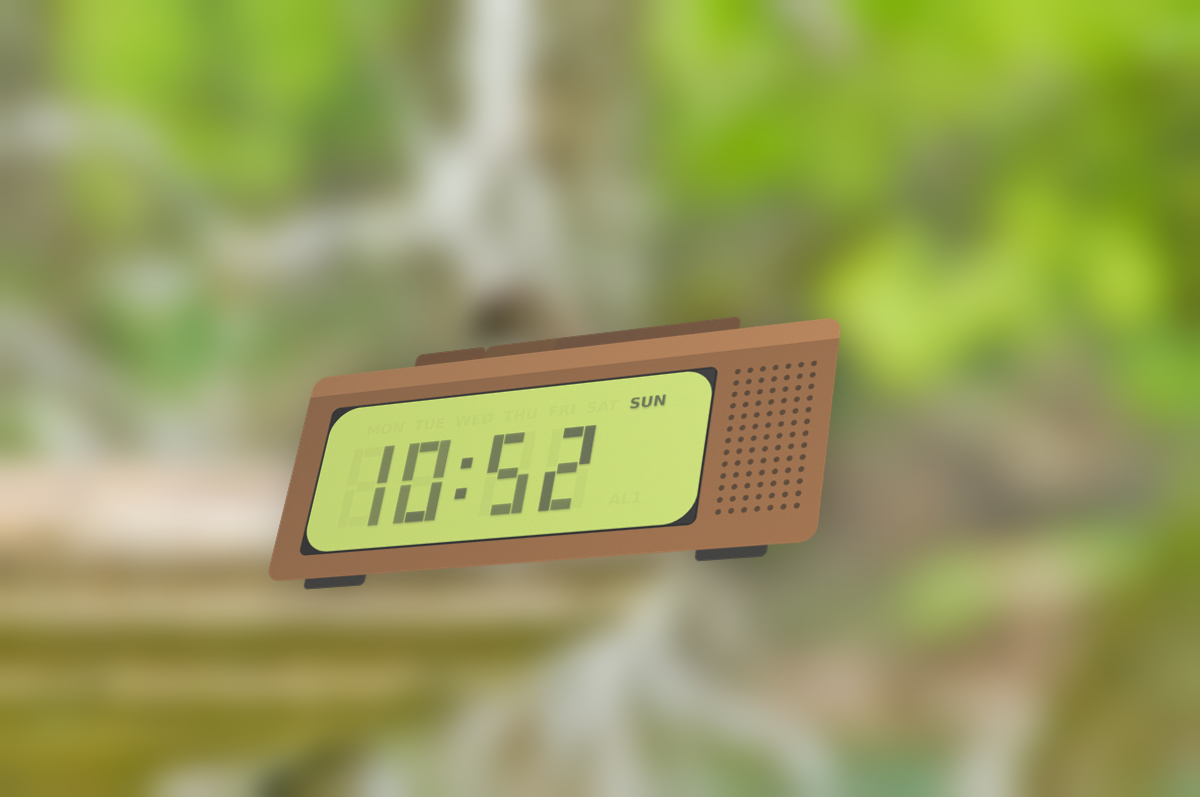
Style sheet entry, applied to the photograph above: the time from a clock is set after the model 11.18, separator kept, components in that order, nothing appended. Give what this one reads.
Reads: 10.52
